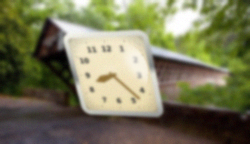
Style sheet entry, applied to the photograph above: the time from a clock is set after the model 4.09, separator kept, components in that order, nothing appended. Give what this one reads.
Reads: 8.23
